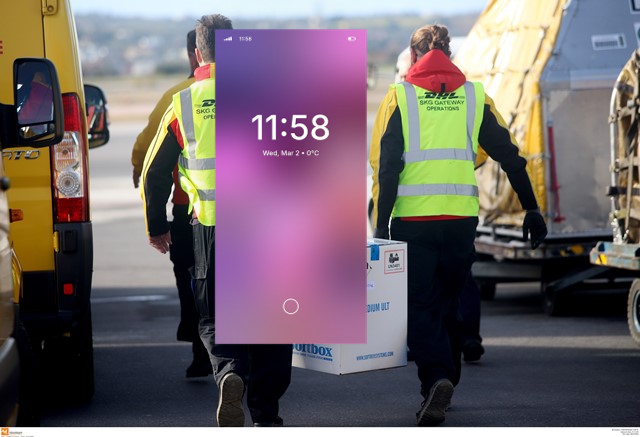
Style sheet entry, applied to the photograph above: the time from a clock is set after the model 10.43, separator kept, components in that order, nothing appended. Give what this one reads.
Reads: 11.58
